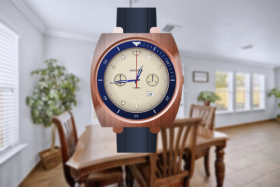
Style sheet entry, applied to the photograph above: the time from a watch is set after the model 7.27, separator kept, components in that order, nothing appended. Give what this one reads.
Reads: 12.44
